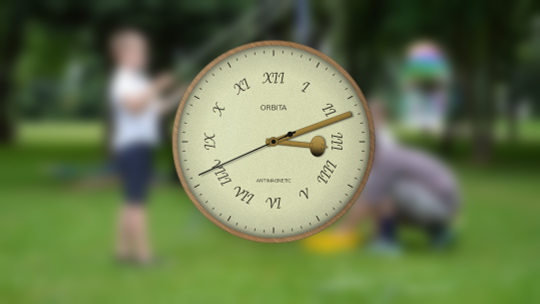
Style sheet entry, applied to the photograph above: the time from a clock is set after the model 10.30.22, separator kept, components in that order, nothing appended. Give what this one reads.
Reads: 3.11.41
